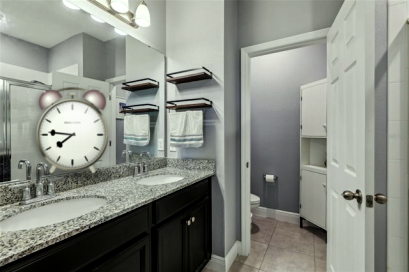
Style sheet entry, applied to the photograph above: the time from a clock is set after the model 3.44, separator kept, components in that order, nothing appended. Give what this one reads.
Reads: 7.46
